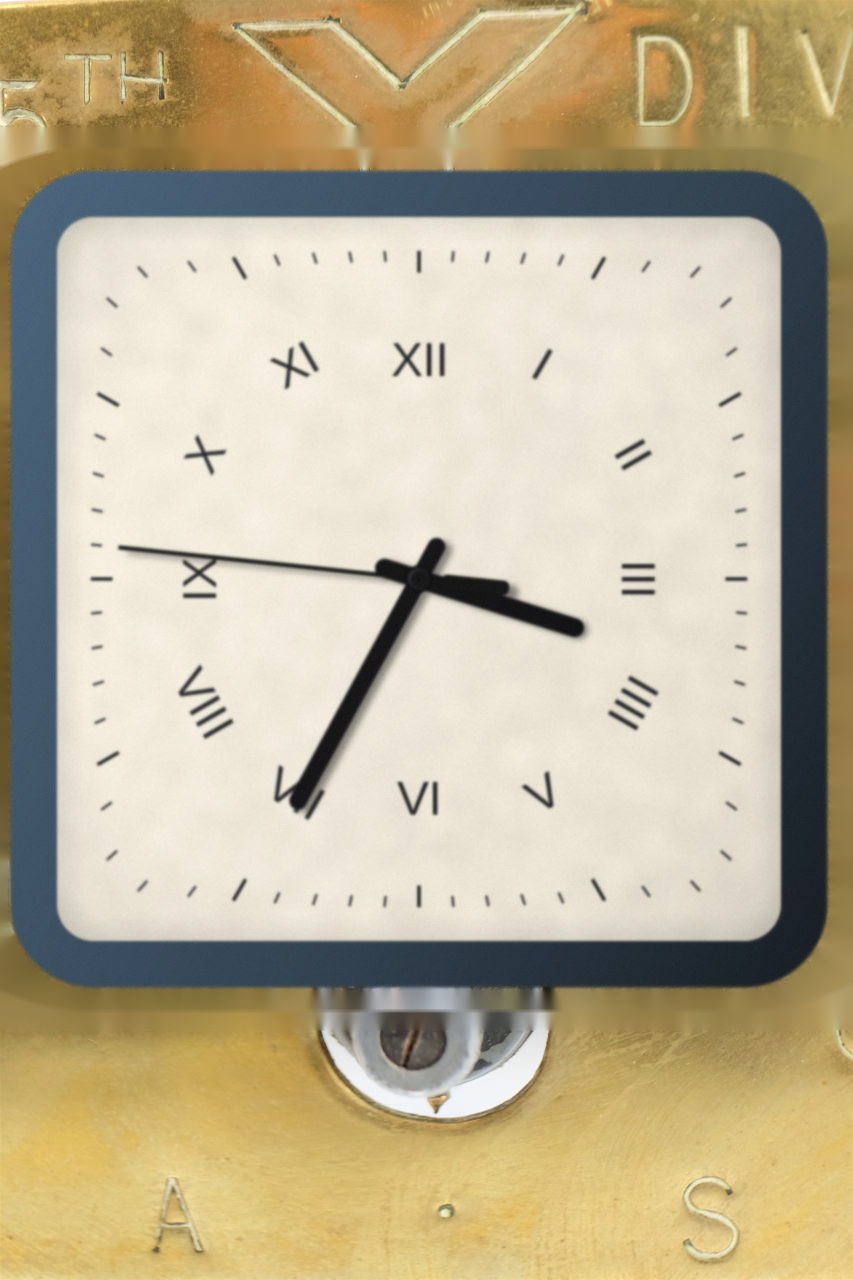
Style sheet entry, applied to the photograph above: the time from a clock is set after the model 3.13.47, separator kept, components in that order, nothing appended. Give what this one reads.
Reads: 3.34.46
